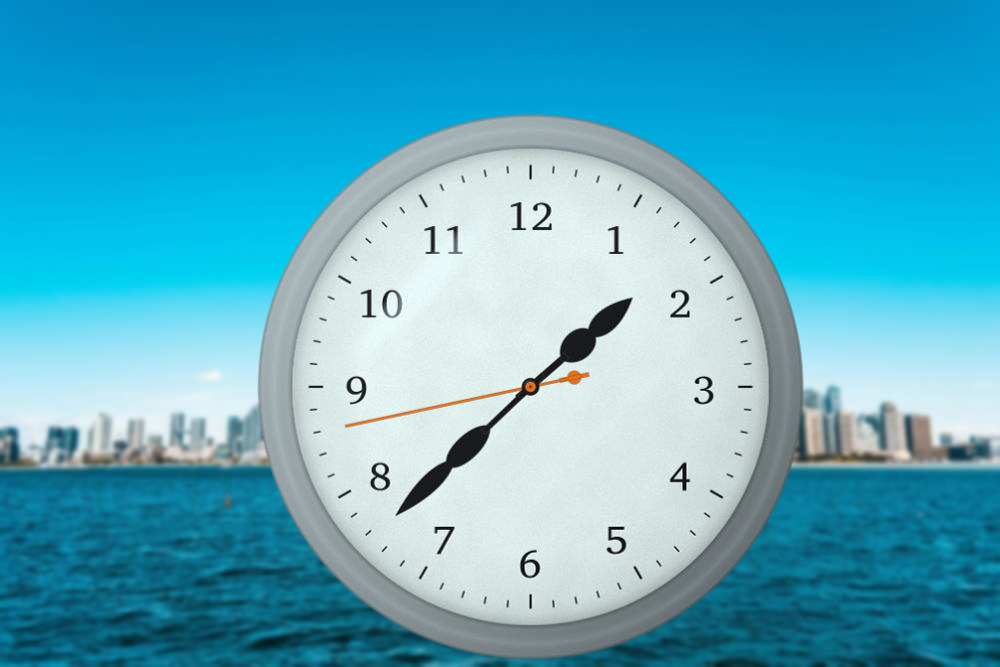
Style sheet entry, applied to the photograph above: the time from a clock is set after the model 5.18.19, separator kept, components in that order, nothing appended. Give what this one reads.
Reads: 1.37.43
